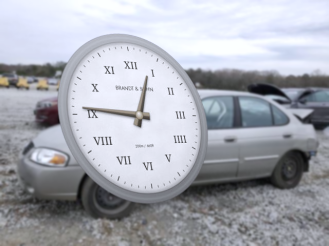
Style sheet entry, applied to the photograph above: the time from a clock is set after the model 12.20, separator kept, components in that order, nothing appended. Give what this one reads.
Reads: 12.46
